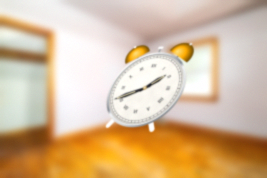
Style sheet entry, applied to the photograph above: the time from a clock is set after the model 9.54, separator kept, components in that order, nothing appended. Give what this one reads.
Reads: 1.41
